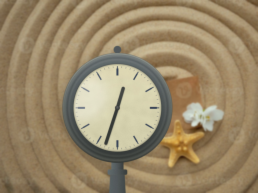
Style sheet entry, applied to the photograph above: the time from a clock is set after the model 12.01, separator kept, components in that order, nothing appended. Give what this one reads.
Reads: 12.33
